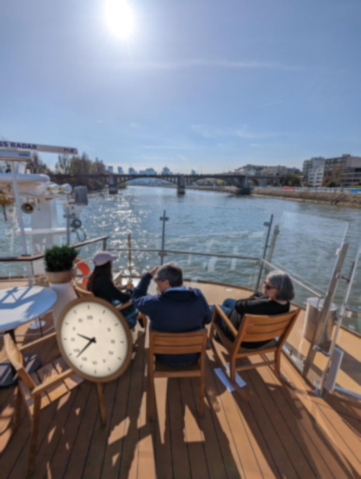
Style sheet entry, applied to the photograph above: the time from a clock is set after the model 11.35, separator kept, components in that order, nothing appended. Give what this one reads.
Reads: 9.38
